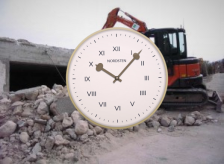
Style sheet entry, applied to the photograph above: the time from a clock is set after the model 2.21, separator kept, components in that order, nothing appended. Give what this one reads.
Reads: 10.07
